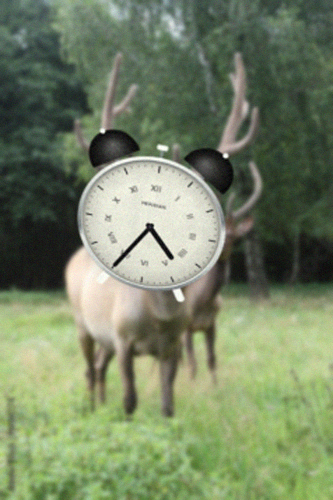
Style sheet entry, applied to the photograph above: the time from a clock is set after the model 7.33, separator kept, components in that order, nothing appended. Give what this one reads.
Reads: 4.35
